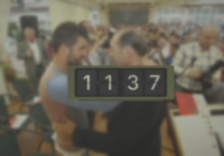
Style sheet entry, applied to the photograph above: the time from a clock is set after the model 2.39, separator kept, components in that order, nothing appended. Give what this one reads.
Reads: 11.37
